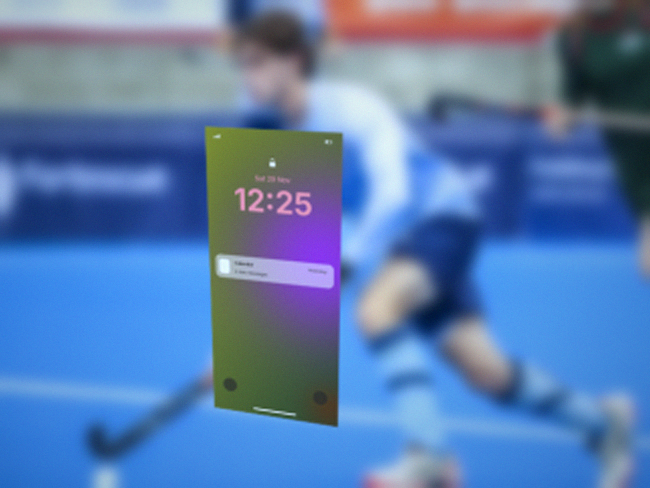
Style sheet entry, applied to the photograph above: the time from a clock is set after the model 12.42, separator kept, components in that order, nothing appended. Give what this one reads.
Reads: 12.25
